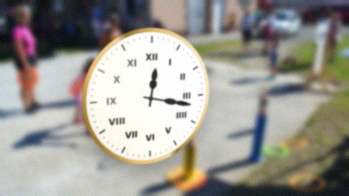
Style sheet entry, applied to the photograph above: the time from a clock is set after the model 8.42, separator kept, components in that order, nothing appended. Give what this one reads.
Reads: 12.17
